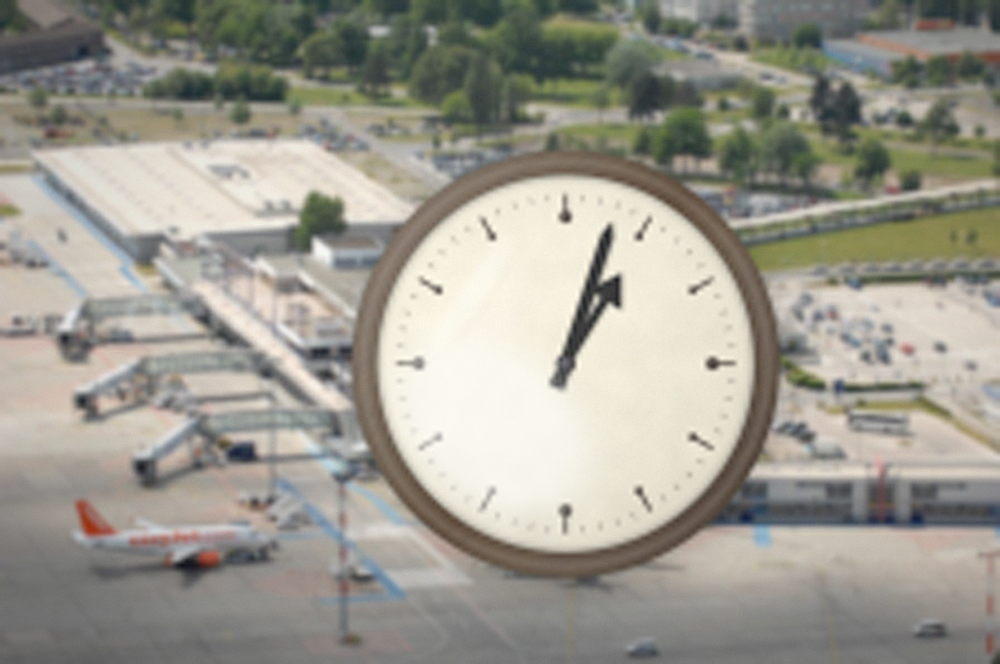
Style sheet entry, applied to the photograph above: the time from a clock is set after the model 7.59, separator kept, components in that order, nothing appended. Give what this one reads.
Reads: 1.03
